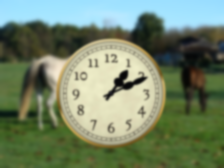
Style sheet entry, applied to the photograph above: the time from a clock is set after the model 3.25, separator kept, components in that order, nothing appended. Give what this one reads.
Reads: 1.11
